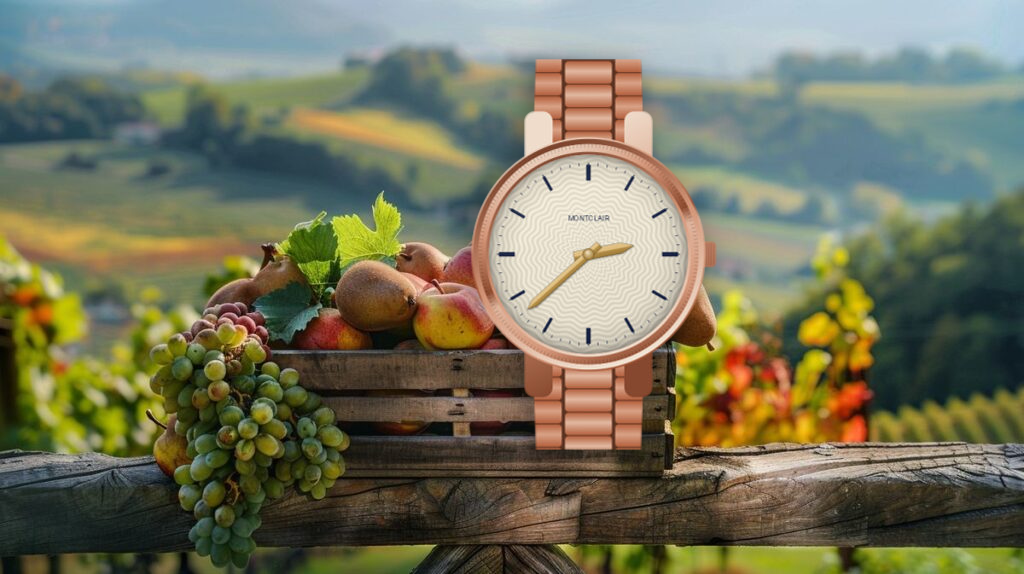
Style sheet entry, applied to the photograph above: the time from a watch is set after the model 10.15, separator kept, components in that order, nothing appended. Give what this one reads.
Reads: 2.38
